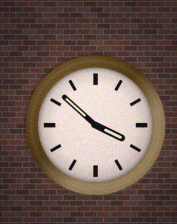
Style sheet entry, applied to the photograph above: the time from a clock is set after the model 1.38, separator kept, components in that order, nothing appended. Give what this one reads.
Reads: 3.52
